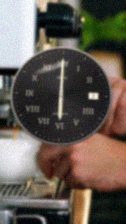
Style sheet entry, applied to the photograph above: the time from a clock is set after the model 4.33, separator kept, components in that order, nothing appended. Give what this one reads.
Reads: 6.00
